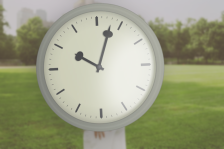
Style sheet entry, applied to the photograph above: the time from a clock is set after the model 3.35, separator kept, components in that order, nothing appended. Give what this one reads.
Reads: 10.03
